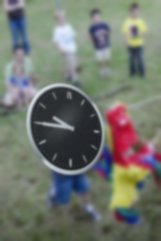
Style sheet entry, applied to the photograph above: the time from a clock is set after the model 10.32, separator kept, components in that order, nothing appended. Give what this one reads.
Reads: 9.45
